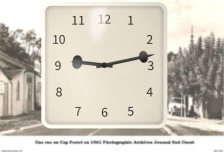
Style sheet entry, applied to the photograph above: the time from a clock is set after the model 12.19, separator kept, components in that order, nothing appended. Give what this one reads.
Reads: 9.13
